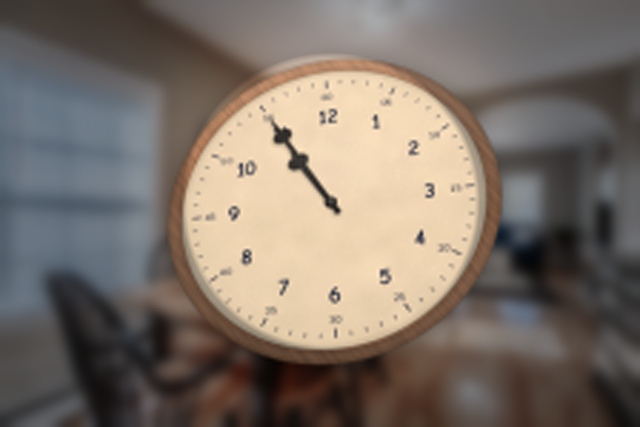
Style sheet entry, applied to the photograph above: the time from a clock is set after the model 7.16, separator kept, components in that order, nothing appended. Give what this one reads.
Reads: 10.55
